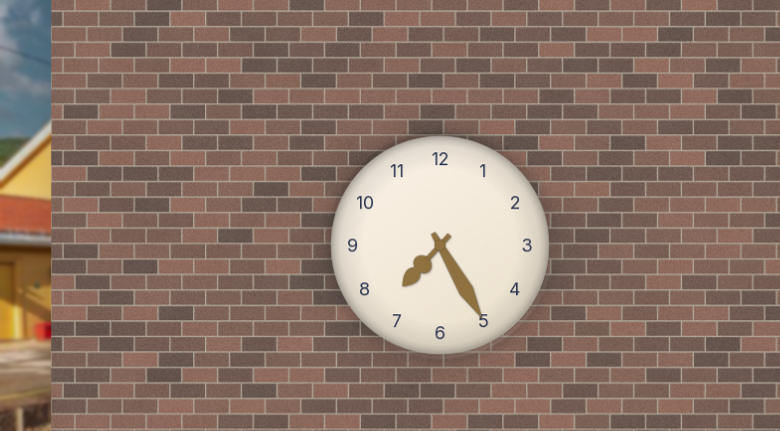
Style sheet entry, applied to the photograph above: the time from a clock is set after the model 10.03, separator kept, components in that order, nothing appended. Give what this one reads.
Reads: 7.25
